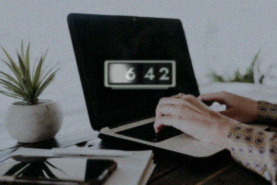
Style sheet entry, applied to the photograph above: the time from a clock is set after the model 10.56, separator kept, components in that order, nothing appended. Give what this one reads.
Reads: 6.42
